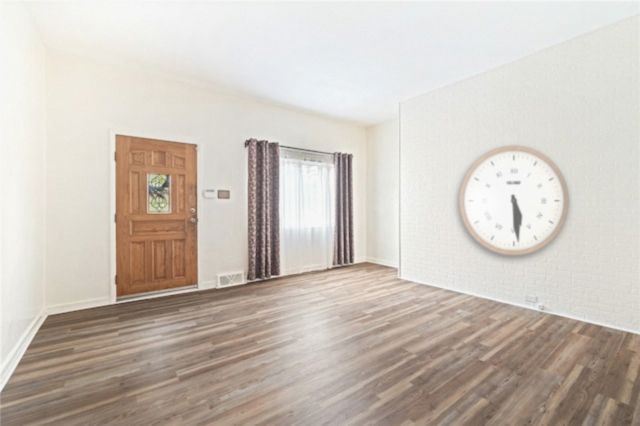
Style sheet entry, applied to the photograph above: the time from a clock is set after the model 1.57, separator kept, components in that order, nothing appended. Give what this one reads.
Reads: 5.29
